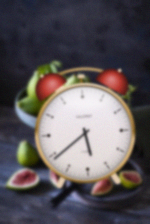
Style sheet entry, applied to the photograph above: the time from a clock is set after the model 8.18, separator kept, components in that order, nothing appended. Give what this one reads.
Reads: 5.39
